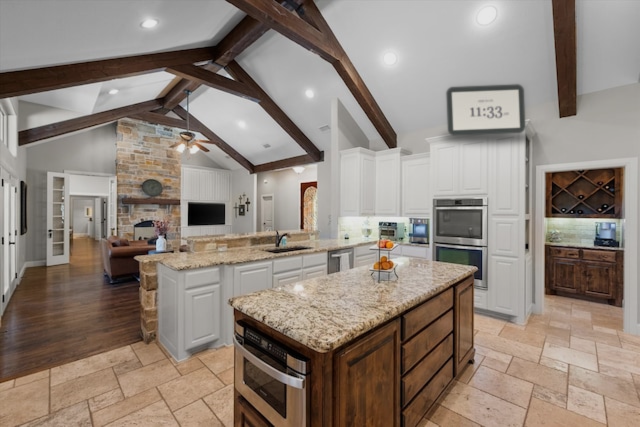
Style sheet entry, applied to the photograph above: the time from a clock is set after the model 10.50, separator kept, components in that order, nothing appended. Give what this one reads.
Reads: 11.33
